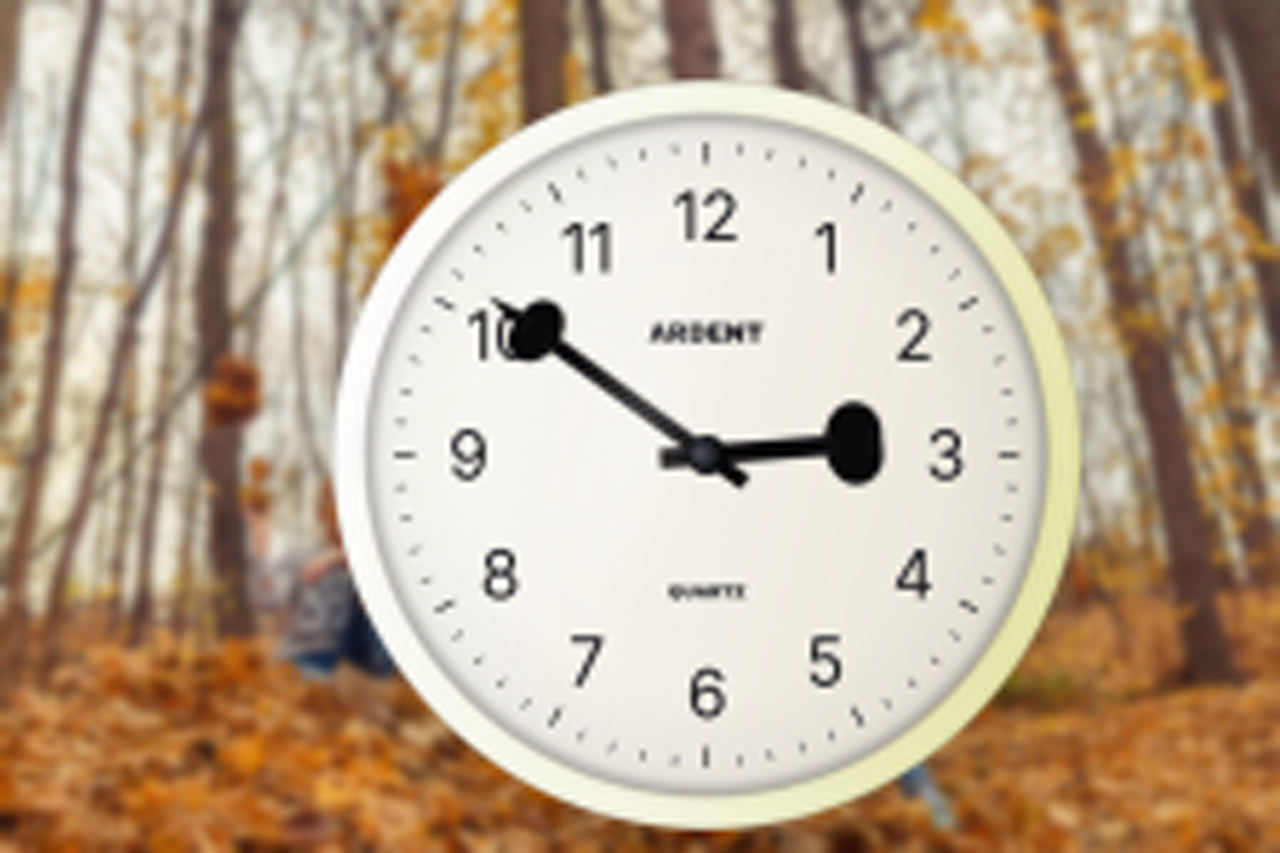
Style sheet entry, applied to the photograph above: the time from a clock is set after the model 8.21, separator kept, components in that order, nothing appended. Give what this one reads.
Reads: 2.51
